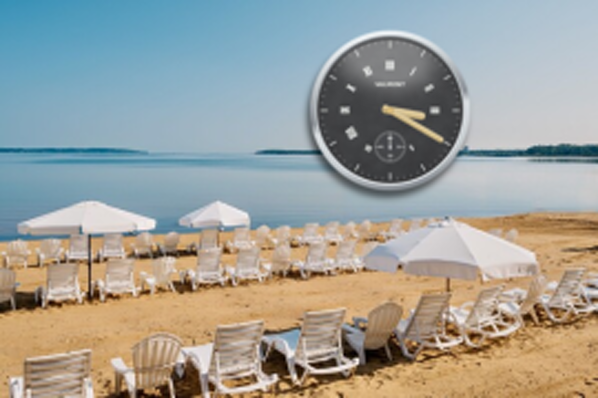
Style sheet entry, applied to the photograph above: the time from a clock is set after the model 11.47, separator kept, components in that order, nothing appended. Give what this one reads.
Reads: 3.20
